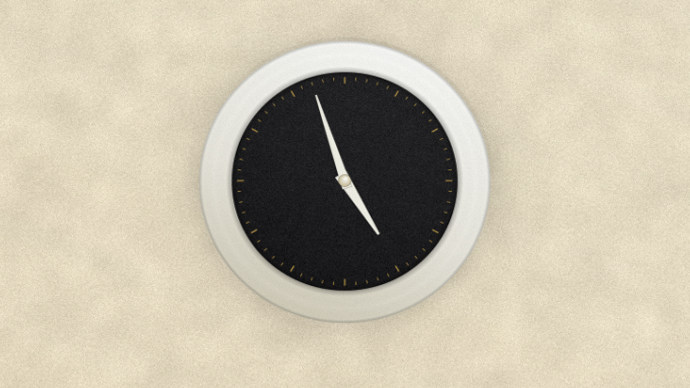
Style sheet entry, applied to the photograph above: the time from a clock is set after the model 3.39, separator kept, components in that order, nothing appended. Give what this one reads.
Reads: 4.57
